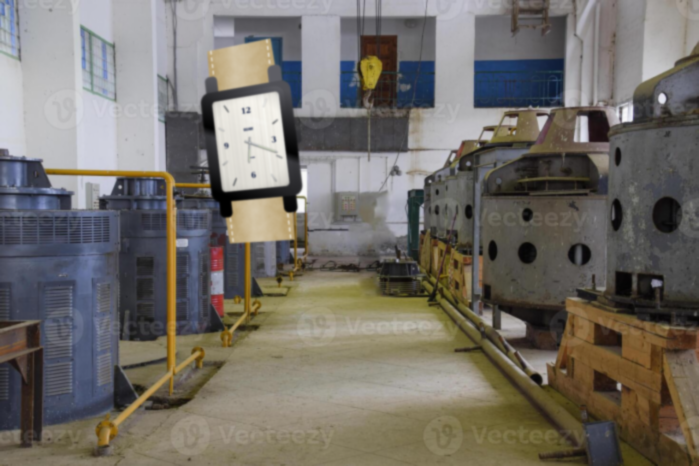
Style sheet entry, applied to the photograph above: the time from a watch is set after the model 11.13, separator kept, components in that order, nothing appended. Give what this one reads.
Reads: 6.19
